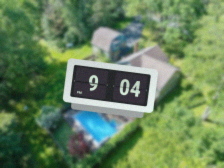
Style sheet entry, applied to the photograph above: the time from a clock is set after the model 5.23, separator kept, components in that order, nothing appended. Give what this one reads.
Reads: 9.04
